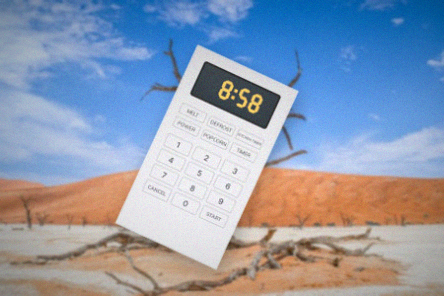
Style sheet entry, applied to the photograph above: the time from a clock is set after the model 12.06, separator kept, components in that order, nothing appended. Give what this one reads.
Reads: 8.58
